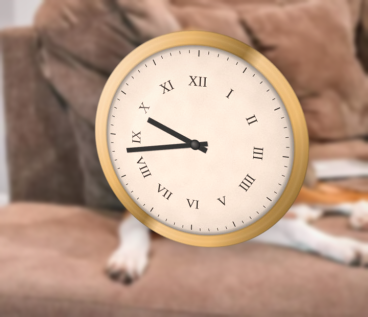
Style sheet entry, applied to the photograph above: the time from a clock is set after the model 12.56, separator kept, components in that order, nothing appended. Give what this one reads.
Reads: 9.43
